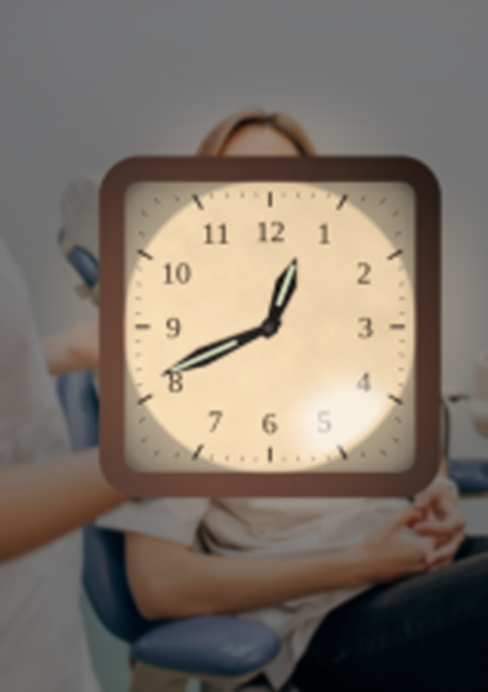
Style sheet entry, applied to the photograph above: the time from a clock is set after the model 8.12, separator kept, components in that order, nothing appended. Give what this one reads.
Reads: 12.41
